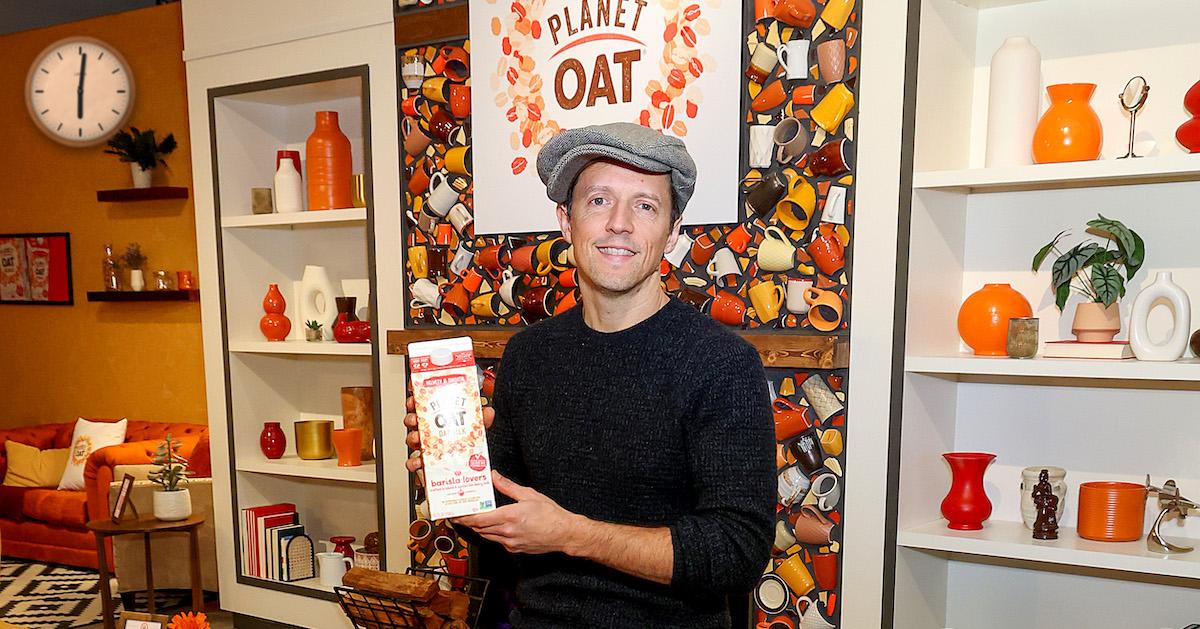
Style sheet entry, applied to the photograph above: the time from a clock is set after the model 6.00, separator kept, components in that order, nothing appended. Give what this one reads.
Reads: 6.01
